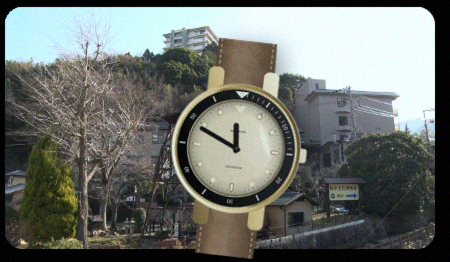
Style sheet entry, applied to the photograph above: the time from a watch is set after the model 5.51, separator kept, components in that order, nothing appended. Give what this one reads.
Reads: 11.49
